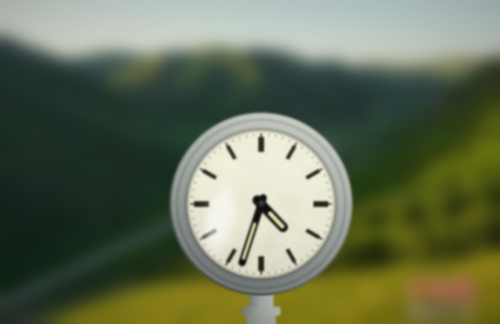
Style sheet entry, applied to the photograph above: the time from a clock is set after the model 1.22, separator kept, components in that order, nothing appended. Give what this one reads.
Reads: 4.33
